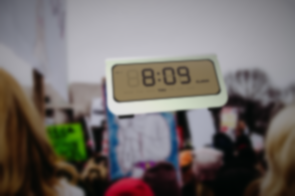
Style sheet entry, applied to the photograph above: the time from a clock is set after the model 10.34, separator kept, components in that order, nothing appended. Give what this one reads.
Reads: 8.09
